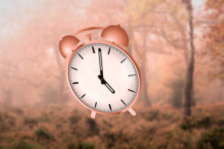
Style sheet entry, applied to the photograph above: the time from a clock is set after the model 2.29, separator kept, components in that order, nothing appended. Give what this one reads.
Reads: 5.02
